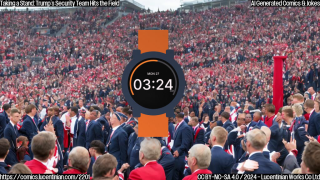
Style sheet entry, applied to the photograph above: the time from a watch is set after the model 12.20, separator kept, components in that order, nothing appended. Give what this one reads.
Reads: 3.24
